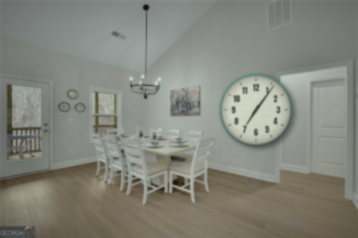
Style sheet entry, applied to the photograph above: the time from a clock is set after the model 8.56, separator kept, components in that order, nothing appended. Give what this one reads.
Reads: 7.06
